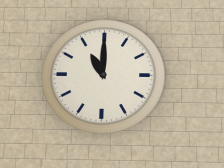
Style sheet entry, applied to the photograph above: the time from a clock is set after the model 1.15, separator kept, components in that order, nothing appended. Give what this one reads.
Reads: 11.00
